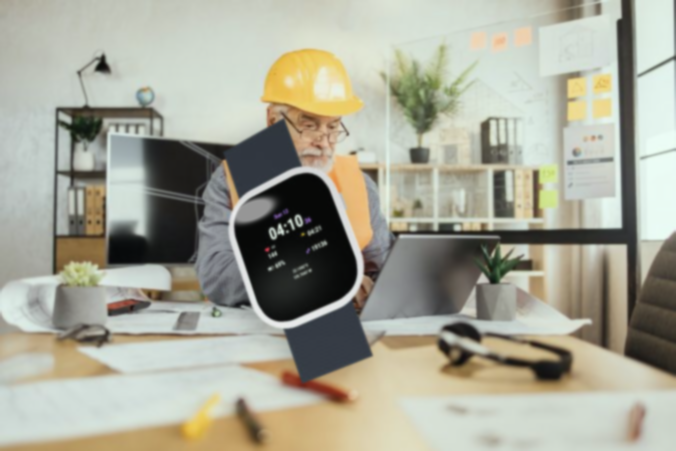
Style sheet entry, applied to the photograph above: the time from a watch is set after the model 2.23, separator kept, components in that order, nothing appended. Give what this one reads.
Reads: 4.10
